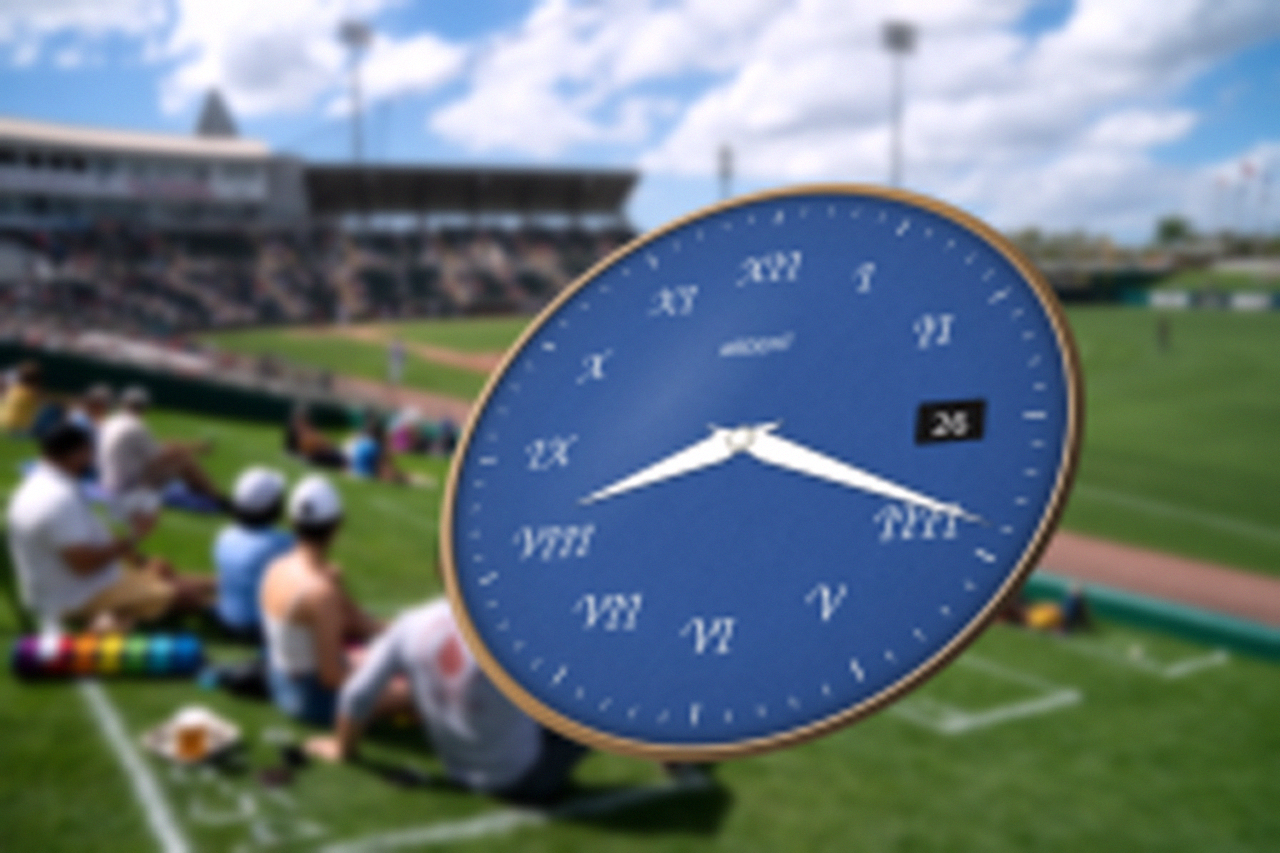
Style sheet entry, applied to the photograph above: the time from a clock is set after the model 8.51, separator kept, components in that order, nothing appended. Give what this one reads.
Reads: 8.19
